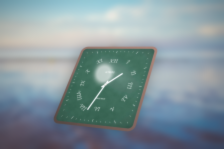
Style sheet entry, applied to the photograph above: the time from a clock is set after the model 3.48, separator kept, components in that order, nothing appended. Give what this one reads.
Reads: 1.33
